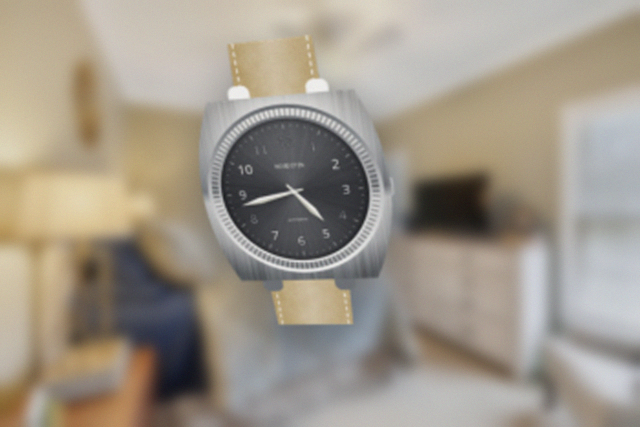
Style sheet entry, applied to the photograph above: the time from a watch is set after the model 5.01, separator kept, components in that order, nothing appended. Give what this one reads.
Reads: 4.43
